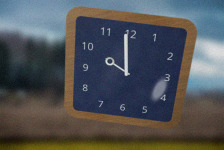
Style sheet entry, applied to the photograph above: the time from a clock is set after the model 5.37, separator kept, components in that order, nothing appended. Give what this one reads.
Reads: 9.59
